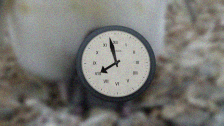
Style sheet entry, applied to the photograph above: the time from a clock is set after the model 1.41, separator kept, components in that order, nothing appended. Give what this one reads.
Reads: 7.58
